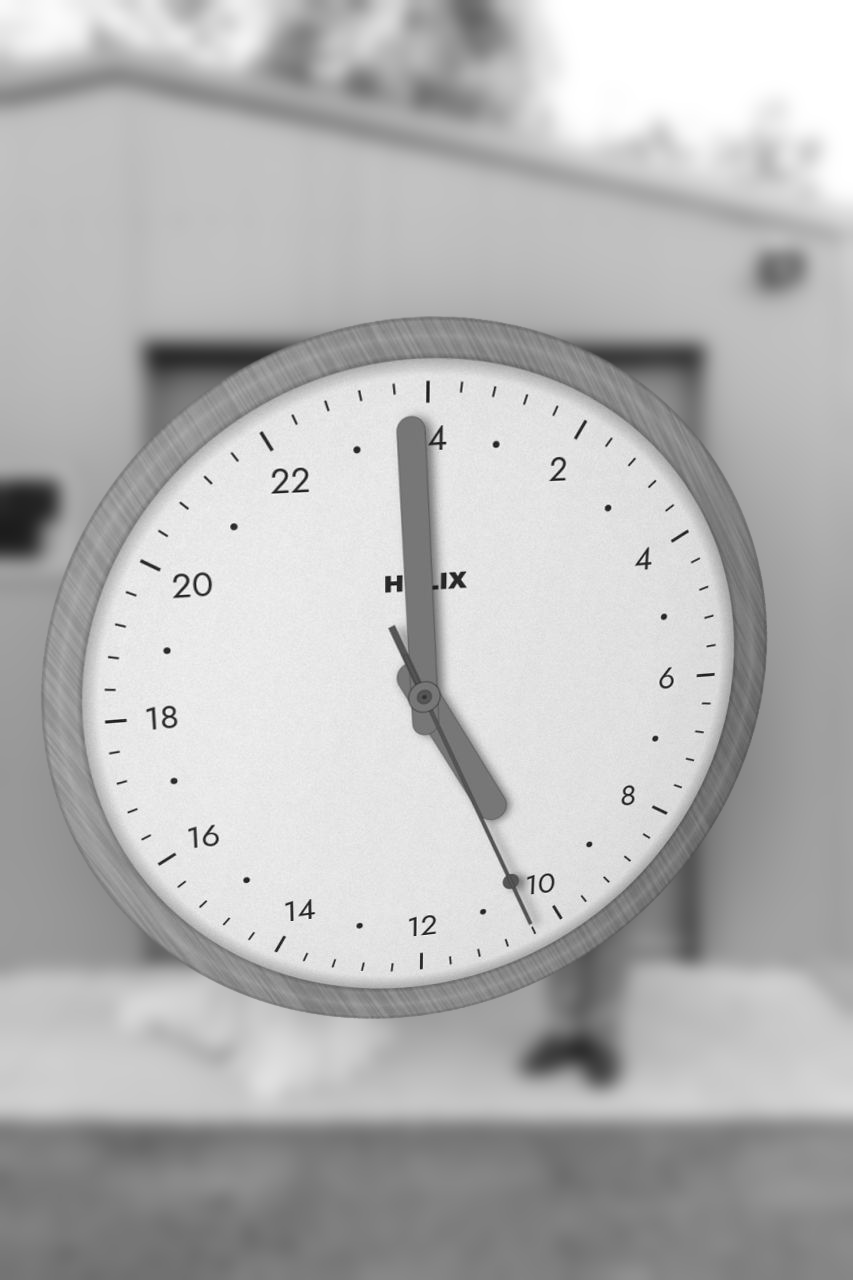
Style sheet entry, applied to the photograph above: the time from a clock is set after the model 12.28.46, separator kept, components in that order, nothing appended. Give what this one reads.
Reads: 9.59.26
